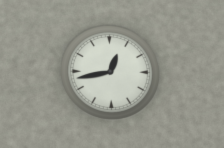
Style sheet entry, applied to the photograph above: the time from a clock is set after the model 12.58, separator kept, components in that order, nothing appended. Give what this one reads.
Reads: 12.43
